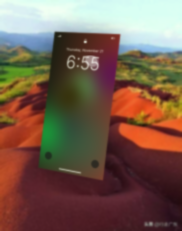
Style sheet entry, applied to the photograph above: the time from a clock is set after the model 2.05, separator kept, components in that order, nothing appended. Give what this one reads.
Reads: 6.55
